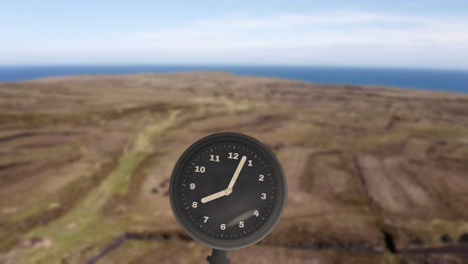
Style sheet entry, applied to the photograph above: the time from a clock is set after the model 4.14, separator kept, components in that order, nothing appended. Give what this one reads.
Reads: 8.03
